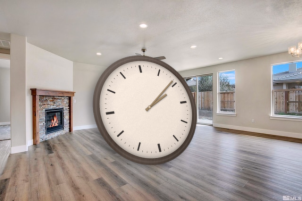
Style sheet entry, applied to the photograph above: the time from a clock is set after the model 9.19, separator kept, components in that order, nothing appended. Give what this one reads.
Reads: 2.09
